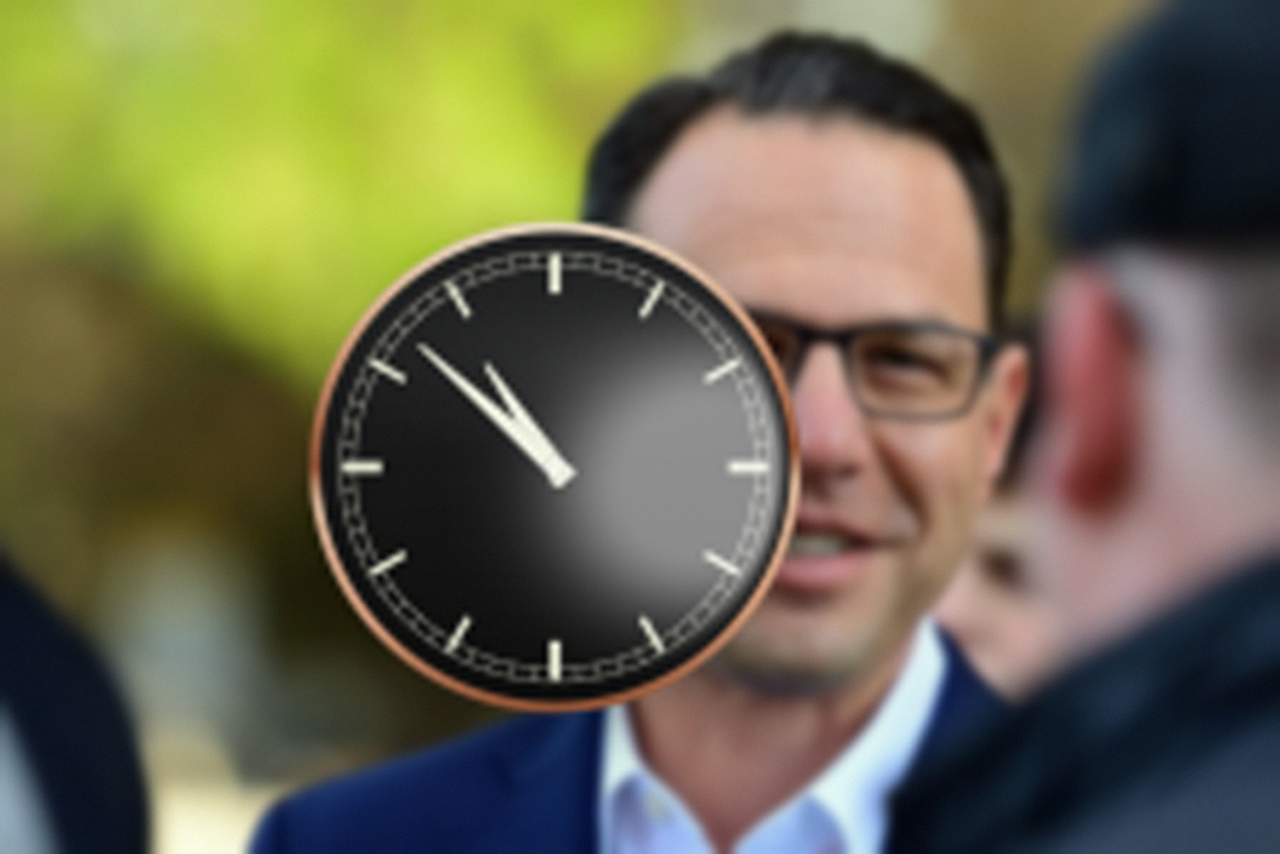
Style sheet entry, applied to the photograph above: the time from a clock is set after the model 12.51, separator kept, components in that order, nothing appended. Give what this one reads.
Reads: 10.52
